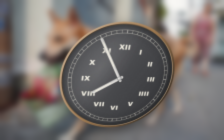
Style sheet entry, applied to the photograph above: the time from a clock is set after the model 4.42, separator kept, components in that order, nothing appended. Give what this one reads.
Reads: 7.55
